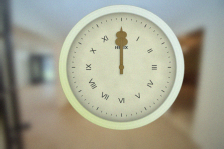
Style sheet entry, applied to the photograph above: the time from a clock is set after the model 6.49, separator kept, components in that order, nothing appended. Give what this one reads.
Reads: 12.00
